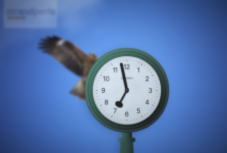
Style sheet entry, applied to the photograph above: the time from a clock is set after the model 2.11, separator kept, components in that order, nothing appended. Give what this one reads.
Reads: 6.58
